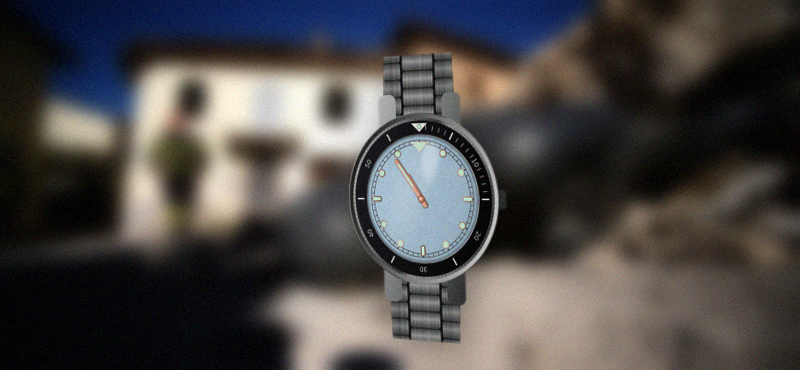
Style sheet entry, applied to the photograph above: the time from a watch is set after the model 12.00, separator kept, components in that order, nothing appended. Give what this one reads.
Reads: 10.54
